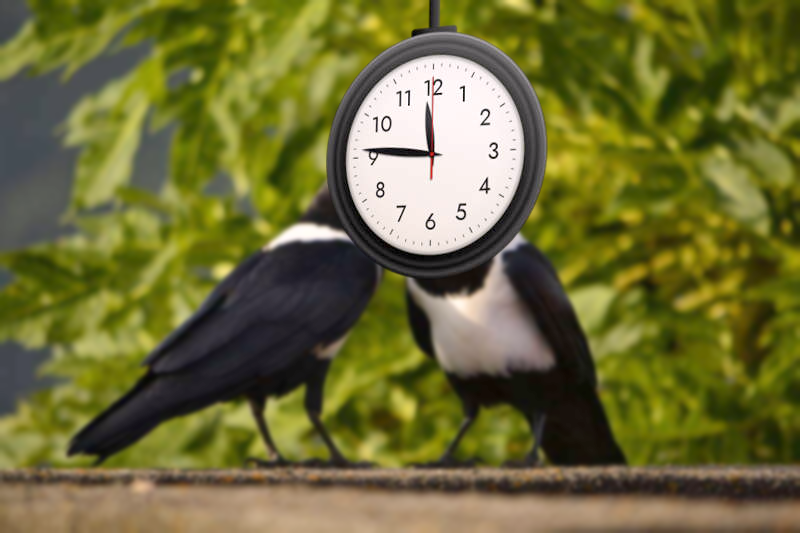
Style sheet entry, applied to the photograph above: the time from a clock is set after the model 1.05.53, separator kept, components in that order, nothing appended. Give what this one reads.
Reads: 11.46.00
